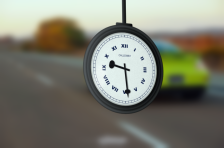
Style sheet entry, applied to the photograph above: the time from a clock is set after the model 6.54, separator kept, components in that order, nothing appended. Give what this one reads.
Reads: 9.29
